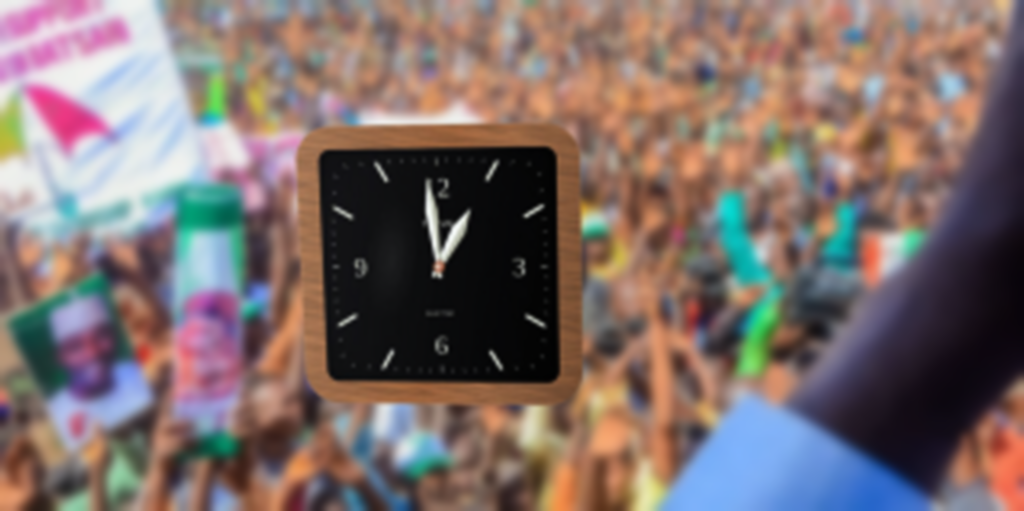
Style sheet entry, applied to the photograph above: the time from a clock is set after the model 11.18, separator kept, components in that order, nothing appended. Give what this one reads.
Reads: 12.59
